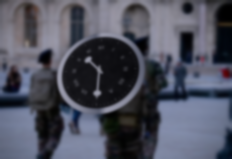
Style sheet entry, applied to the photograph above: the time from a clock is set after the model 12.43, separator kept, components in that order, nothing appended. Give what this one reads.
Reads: 10.30
